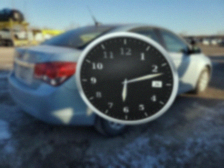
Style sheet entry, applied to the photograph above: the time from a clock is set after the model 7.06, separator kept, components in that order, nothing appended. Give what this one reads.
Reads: 6.12
